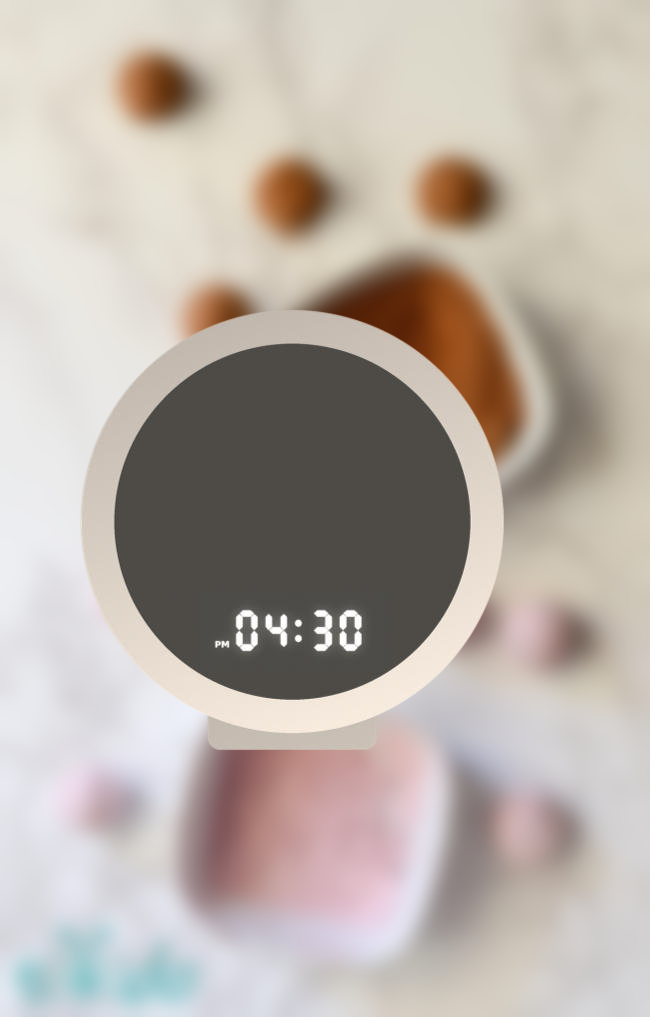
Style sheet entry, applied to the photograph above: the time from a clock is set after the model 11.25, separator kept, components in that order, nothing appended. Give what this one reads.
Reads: 4.30
